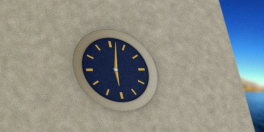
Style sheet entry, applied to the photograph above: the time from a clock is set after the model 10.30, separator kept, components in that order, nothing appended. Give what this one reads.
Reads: 6.02
